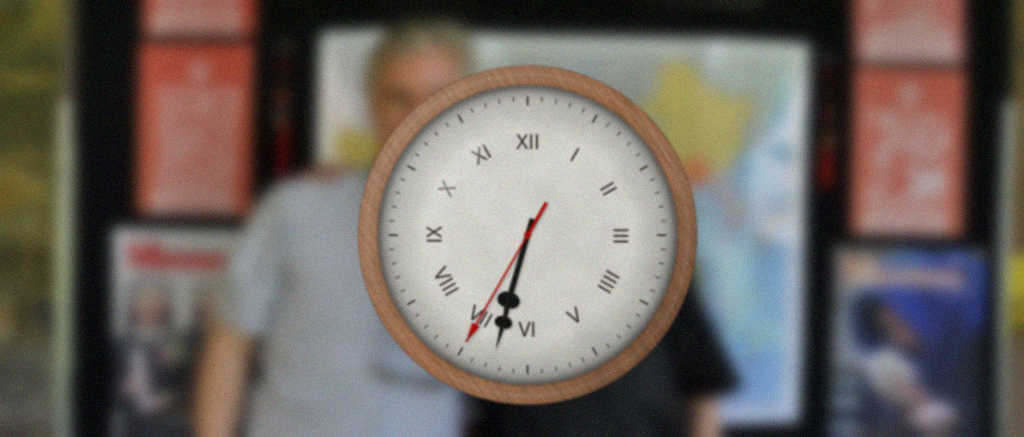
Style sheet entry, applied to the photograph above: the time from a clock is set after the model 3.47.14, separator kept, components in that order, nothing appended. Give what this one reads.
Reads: 6.32.35
